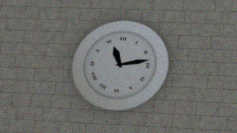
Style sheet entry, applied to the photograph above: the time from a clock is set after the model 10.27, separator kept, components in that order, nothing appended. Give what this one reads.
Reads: 11.13
